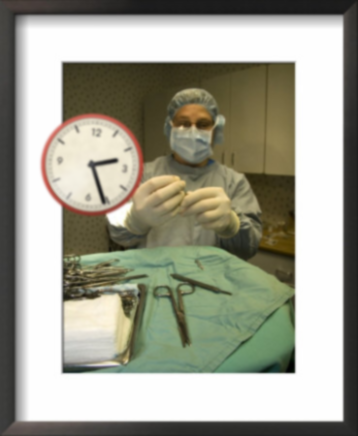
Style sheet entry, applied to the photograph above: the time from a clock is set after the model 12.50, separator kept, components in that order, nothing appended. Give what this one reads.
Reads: 2.26
